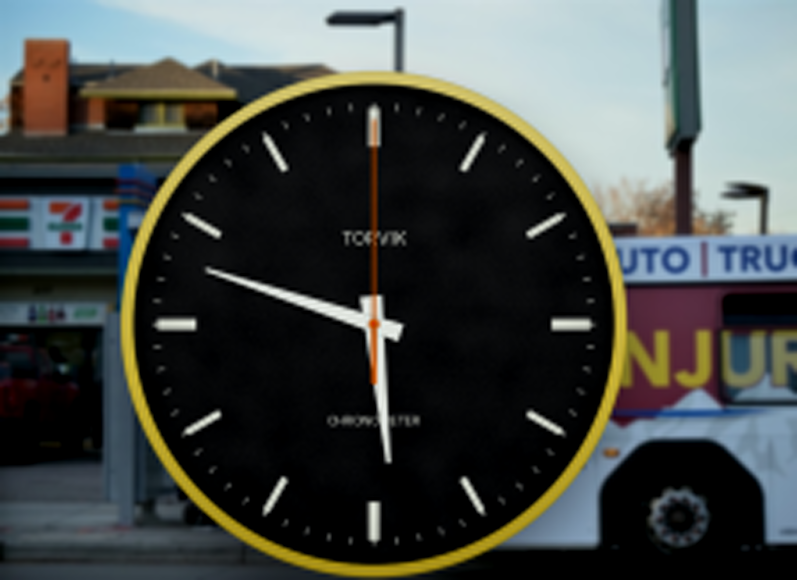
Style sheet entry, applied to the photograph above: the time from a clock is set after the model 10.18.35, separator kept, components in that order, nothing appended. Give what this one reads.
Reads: 5.48.00
